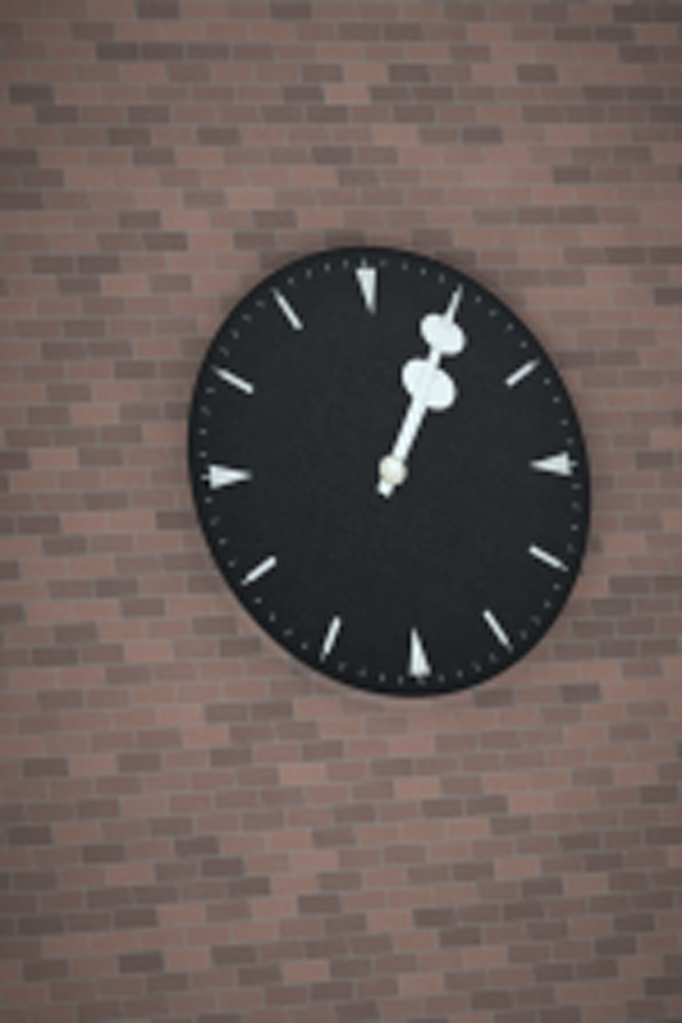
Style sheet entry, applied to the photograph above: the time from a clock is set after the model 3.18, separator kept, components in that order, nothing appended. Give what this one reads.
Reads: 1.05
